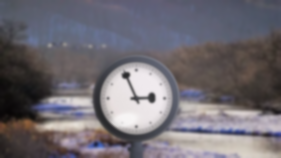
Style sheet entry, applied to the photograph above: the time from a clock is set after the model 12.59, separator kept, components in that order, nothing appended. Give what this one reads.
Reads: 2.56
